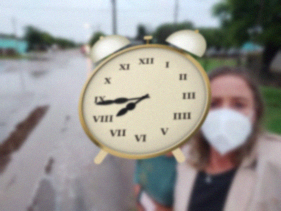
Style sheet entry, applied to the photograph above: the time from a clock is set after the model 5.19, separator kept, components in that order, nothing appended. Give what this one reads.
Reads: 7.44
